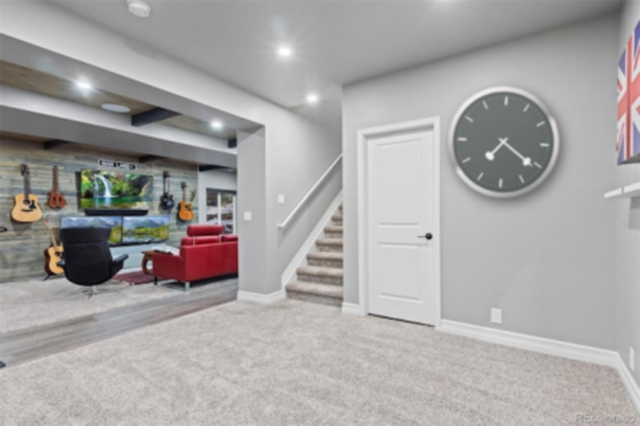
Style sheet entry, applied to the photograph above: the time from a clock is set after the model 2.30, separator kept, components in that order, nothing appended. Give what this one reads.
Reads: 7.21
